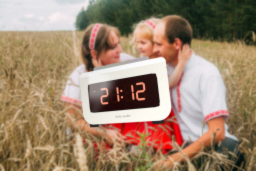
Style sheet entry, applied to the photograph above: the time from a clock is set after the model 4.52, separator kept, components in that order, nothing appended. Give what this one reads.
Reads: 21.12
